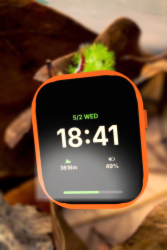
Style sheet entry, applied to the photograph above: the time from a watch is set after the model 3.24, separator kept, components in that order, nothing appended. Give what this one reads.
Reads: 18.41
